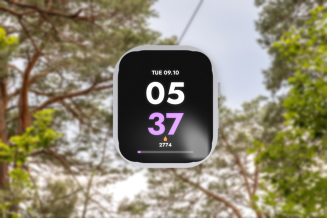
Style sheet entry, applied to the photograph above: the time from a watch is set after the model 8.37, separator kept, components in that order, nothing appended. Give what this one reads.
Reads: 5.37
